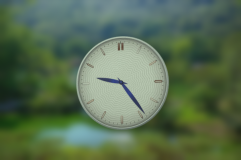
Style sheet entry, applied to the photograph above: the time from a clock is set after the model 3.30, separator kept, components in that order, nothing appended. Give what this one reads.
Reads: 9.24
